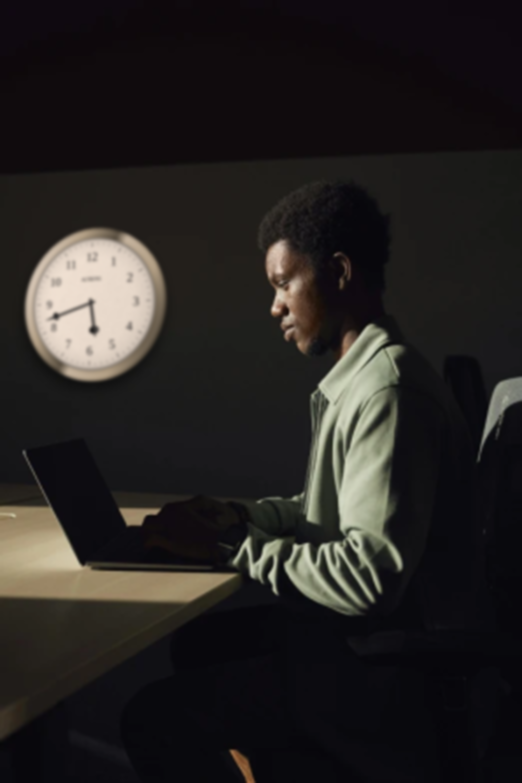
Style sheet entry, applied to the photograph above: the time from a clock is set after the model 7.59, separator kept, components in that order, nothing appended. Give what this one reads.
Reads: 5.42
